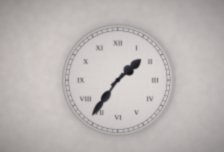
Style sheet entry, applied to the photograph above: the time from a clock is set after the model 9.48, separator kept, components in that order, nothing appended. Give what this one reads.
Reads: 1.36
